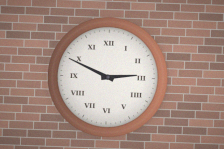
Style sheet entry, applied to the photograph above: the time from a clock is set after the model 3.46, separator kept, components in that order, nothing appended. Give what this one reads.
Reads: 2.49
